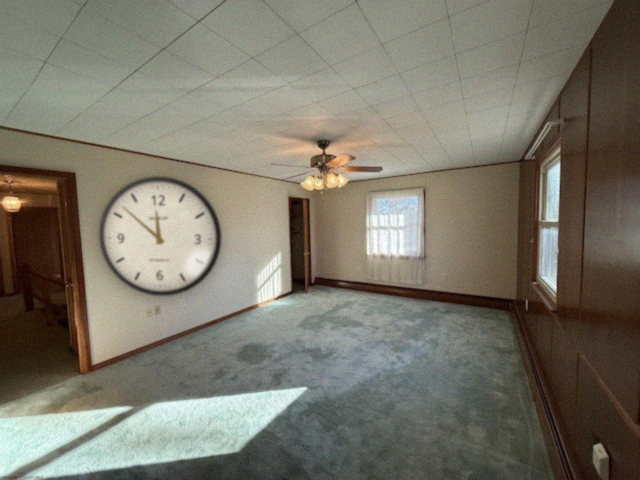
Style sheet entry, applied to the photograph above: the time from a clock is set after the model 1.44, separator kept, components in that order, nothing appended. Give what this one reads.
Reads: 11.52
